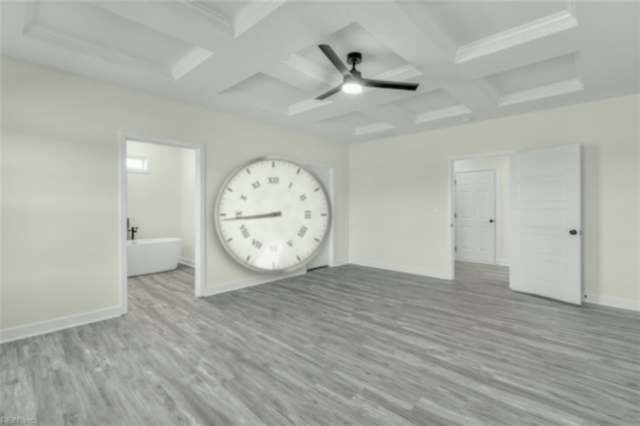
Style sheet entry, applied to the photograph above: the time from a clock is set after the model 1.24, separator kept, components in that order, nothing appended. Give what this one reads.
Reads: 8.44
